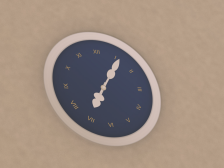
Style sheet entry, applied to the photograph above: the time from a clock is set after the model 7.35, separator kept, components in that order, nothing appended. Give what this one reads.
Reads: 7.06
